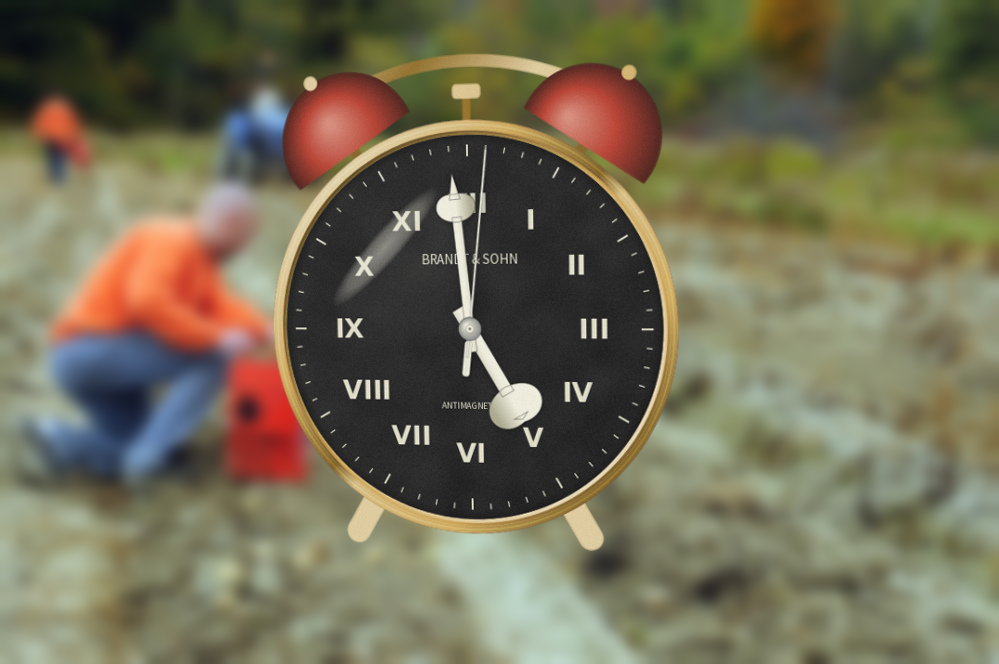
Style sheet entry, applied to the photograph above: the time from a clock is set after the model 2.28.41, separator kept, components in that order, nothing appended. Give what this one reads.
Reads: 4.59.01
